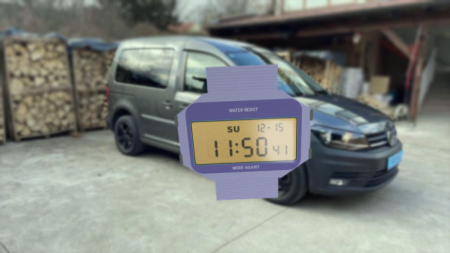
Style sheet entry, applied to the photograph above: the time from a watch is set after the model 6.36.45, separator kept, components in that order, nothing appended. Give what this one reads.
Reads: 11.50.41
